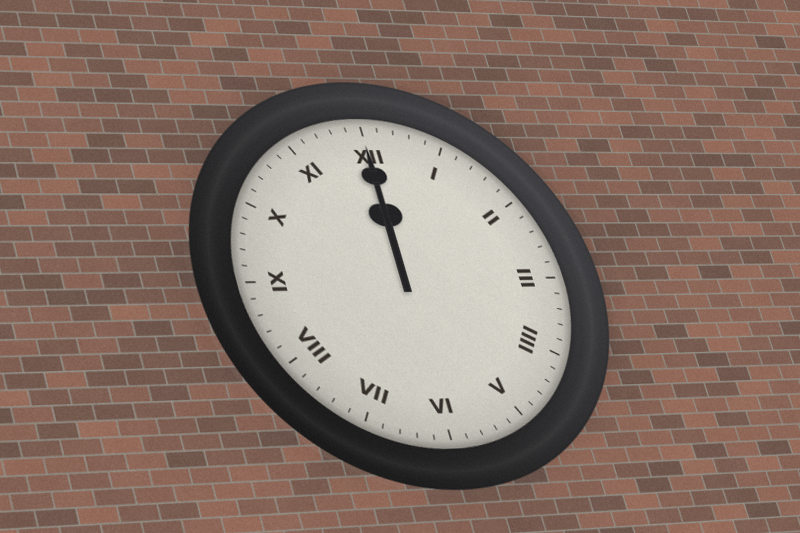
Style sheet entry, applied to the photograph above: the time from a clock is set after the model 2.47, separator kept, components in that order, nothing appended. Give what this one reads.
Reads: 12.00
